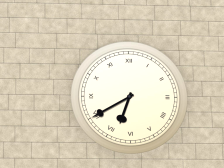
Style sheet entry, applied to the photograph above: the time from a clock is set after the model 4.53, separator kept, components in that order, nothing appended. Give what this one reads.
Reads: 6.40
